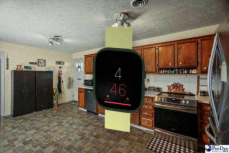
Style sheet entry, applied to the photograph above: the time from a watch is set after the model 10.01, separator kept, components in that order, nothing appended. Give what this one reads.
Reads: 4.46
